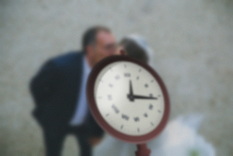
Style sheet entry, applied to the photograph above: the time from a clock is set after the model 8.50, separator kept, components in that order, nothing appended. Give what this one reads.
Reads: 12.16
